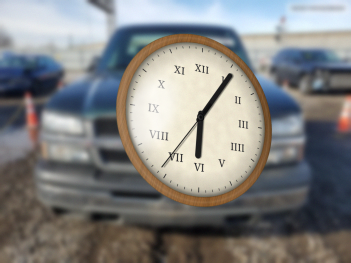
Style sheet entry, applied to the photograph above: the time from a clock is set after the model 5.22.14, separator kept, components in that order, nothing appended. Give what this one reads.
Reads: 6.05.36
